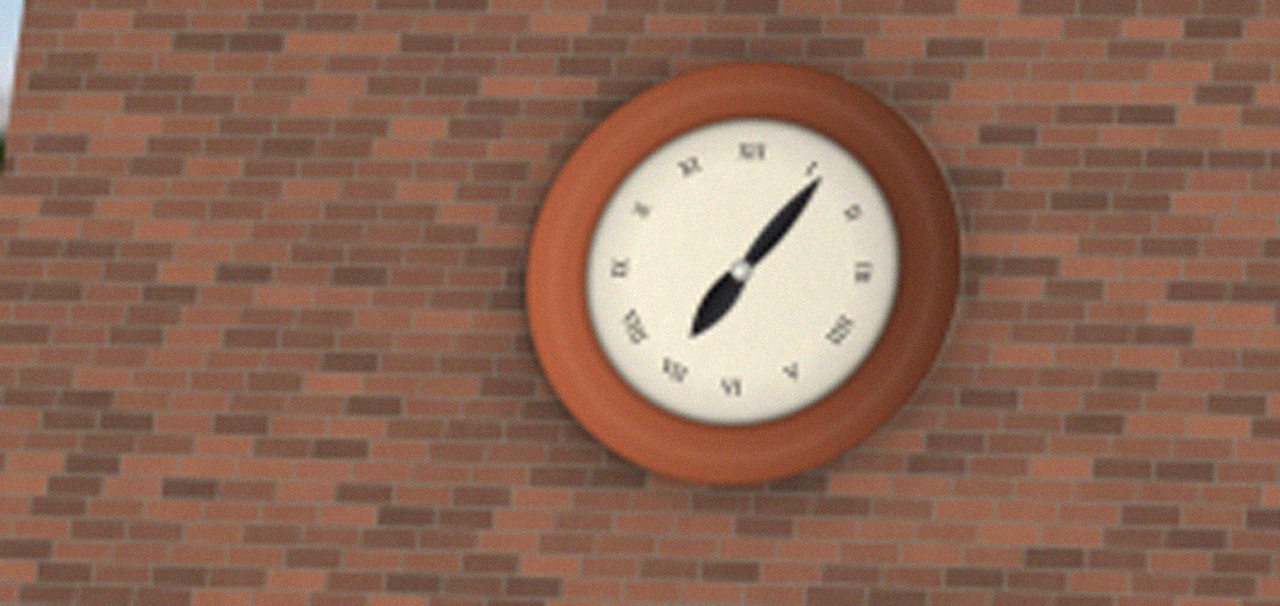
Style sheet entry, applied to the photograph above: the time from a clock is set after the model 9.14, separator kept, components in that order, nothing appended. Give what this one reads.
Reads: 7.06
